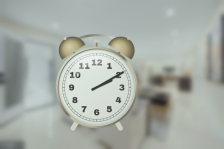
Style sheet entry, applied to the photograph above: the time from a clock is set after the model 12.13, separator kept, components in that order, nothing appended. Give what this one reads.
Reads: 2.10
